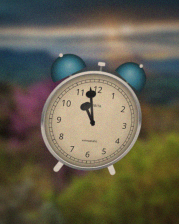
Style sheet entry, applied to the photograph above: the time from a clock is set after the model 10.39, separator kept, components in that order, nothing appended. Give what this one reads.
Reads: 10.58
